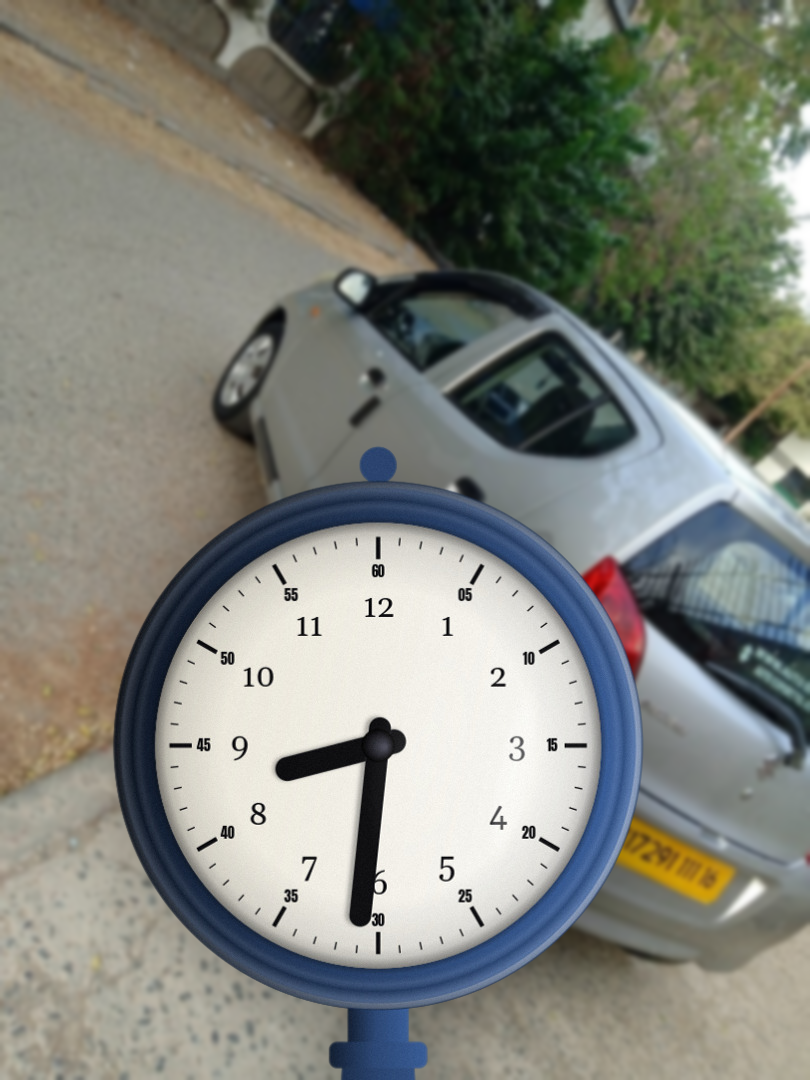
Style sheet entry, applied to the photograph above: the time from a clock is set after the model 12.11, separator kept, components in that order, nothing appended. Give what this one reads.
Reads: 8.31
